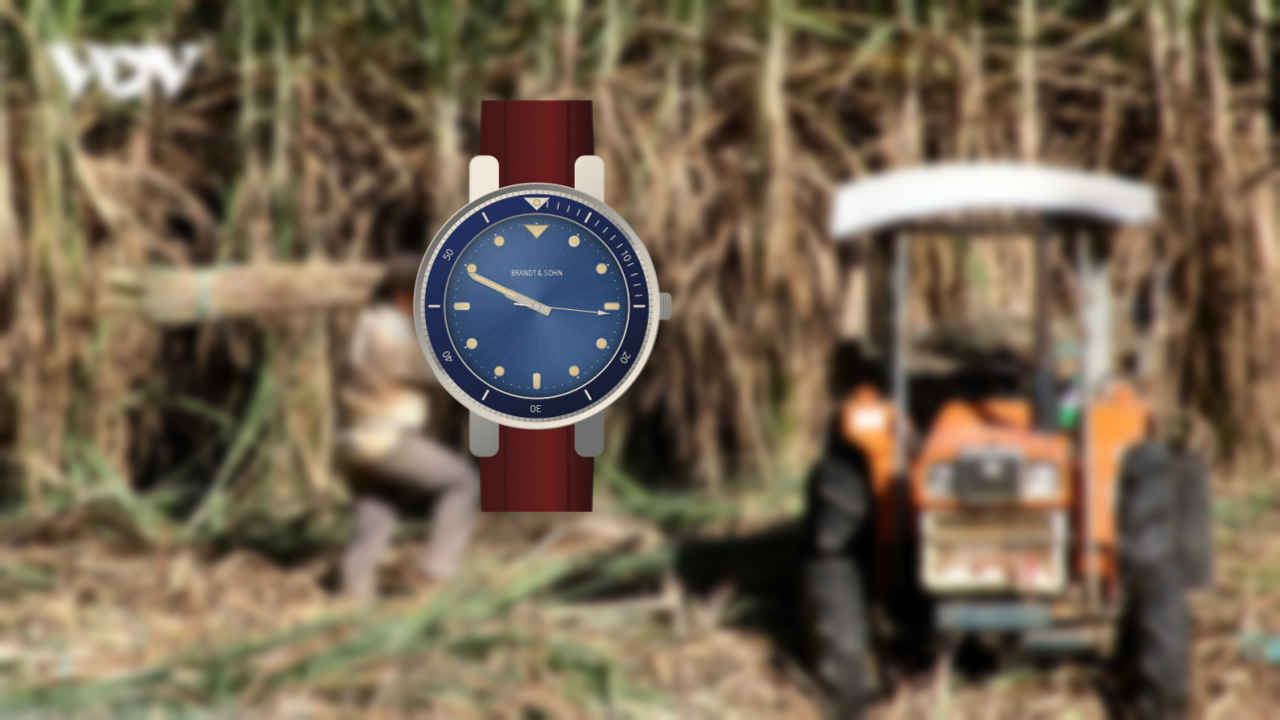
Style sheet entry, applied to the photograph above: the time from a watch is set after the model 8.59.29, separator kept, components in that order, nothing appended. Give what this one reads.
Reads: 9.49.16
